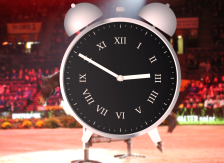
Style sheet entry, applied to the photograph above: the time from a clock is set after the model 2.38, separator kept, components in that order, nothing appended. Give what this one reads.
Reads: 2.50
